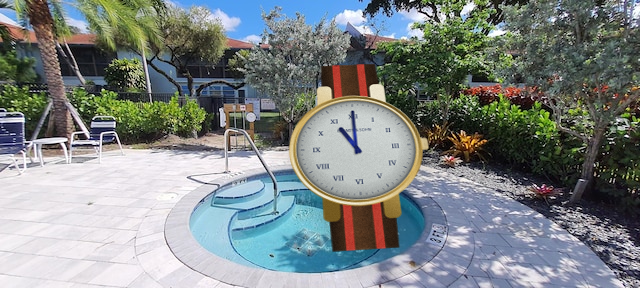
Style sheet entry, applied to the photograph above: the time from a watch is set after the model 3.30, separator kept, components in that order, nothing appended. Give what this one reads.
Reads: 11.00
